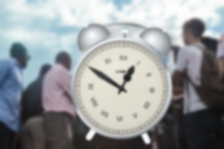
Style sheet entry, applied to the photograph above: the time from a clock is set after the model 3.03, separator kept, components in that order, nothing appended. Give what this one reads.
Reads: 12.50
